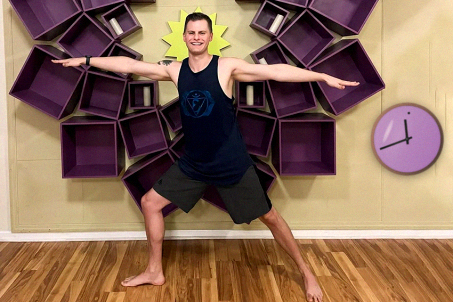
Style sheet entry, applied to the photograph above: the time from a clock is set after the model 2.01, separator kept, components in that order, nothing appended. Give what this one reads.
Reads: 11.41
